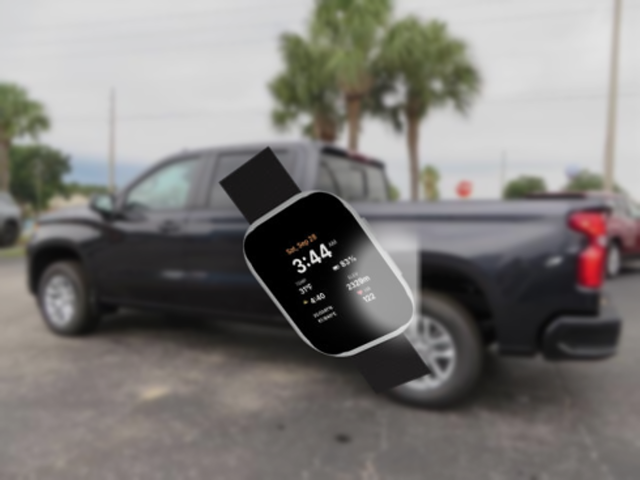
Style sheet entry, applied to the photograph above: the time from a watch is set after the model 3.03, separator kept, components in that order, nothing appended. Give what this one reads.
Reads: 3.44
